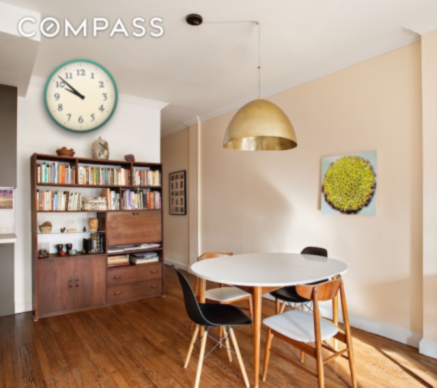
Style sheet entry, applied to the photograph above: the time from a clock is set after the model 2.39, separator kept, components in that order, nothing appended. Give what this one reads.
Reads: 9.52
